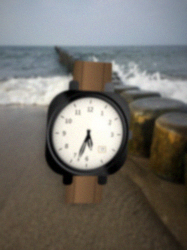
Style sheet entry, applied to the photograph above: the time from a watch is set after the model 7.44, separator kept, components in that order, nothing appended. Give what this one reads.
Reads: 5.33
